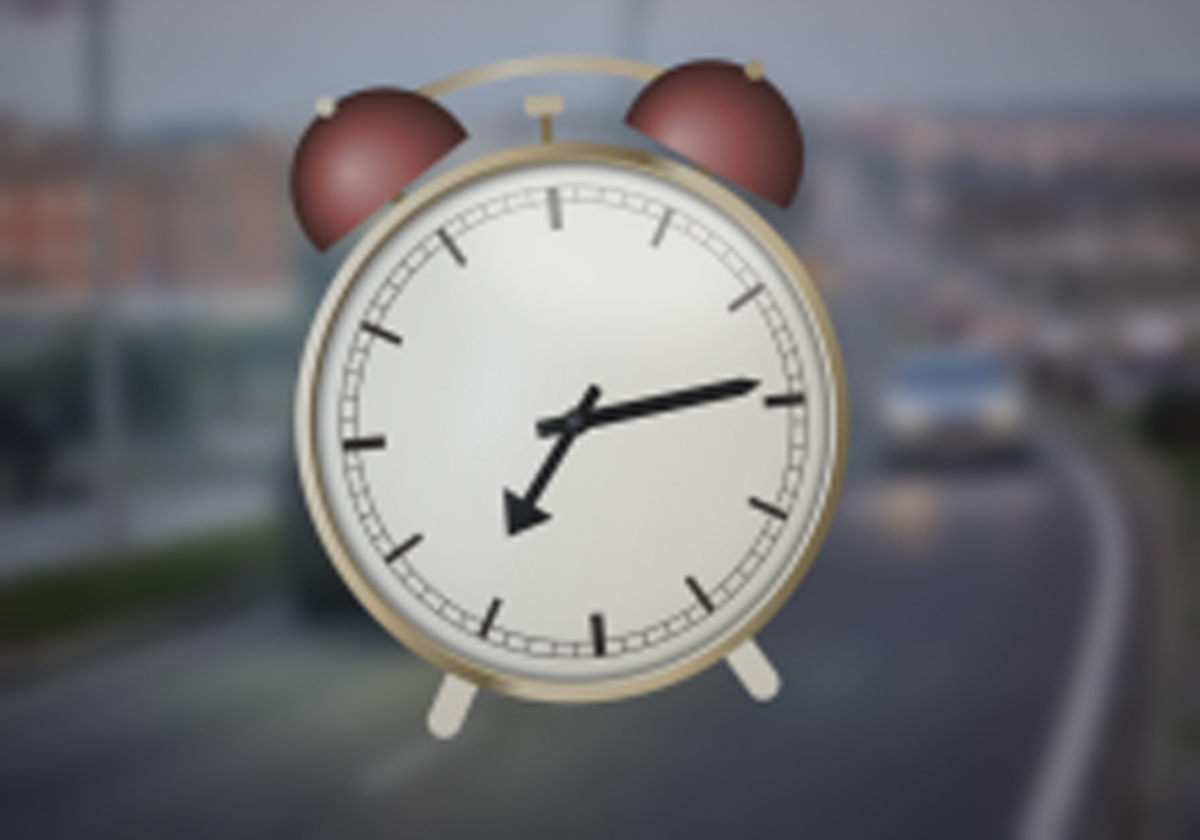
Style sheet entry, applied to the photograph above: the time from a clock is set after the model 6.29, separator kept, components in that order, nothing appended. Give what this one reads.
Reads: 7.14
